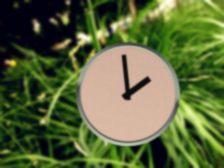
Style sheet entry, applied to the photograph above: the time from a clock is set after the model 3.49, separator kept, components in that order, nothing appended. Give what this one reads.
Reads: 2.00
